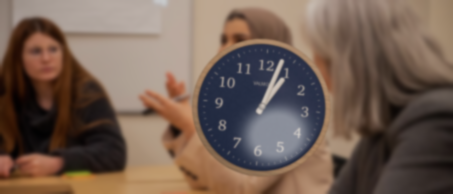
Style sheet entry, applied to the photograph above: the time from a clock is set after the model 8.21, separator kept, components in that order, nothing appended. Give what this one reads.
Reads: 1.03
